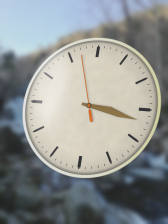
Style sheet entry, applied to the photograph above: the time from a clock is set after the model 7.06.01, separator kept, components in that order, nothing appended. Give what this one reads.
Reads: 3.16.57
